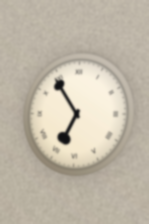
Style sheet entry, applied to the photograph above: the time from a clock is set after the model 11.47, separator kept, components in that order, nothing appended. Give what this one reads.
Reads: 6.54
